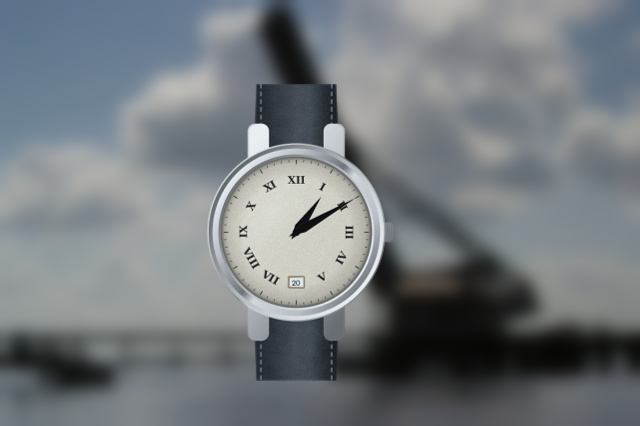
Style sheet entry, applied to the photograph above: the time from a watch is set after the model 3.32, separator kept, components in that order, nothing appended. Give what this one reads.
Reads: 1.10
